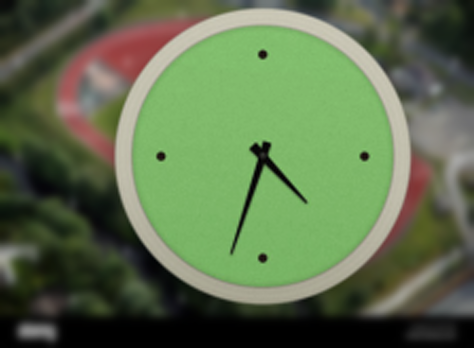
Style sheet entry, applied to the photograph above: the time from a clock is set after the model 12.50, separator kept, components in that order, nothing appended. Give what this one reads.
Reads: 4.33
